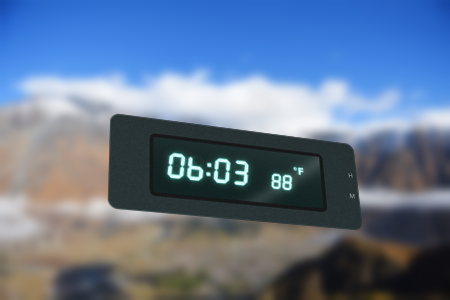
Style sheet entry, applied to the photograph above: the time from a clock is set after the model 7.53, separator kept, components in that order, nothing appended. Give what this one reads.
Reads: 6.03
